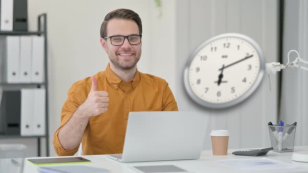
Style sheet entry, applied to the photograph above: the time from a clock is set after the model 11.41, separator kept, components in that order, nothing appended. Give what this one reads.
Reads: 6.11
